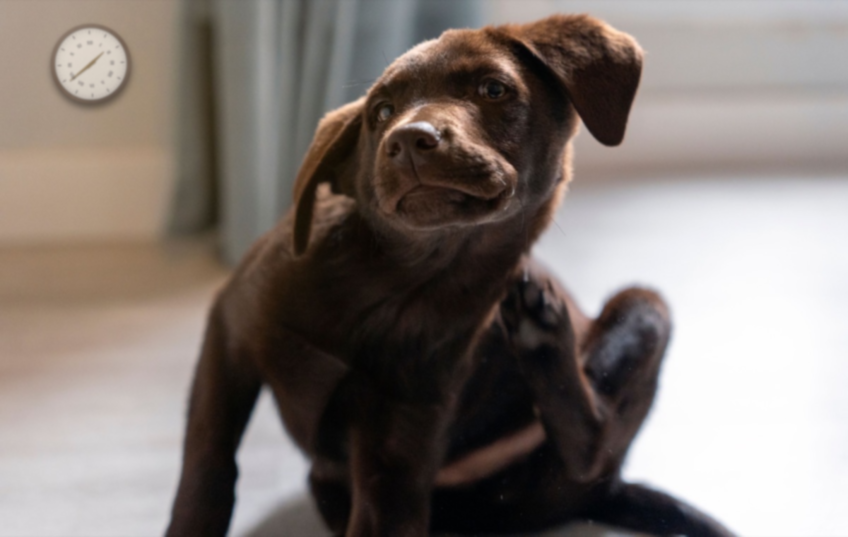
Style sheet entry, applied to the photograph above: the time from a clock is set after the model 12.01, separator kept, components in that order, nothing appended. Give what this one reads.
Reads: 1.39
